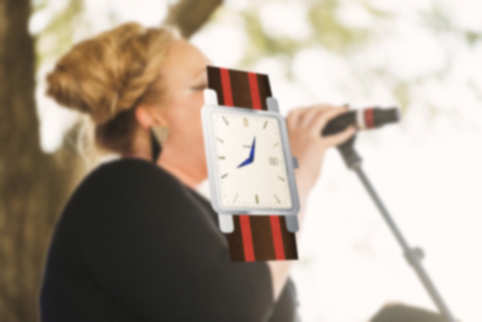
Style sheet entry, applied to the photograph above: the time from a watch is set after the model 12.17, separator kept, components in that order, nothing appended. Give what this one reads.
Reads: 8.03
